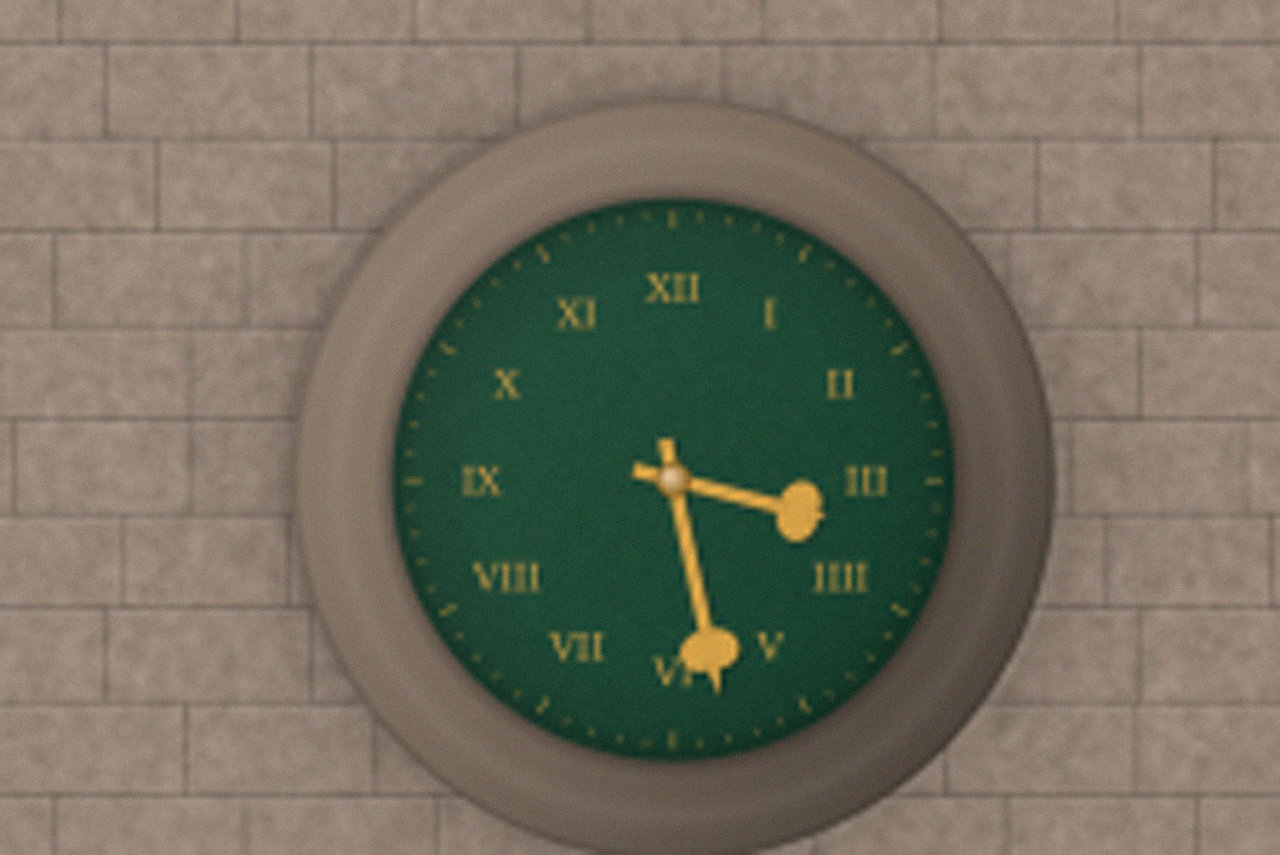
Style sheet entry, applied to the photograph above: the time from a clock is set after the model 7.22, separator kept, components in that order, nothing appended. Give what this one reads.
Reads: 3.28
